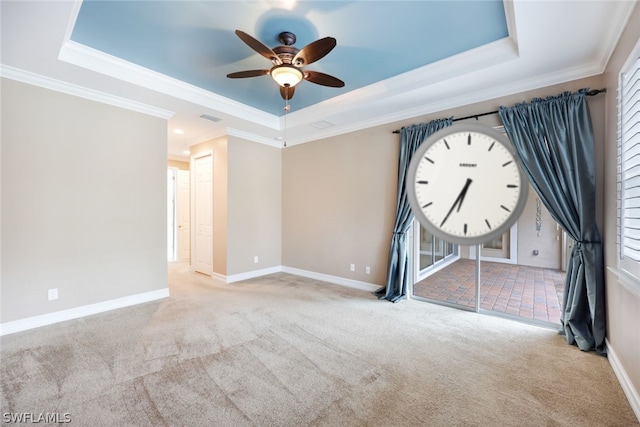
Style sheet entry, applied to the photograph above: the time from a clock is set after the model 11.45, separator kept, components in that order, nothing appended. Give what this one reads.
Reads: 6.35
